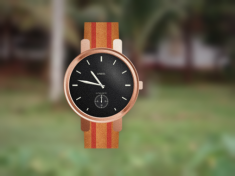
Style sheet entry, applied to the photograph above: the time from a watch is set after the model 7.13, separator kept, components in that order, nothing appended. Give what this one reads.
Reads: 10.47
